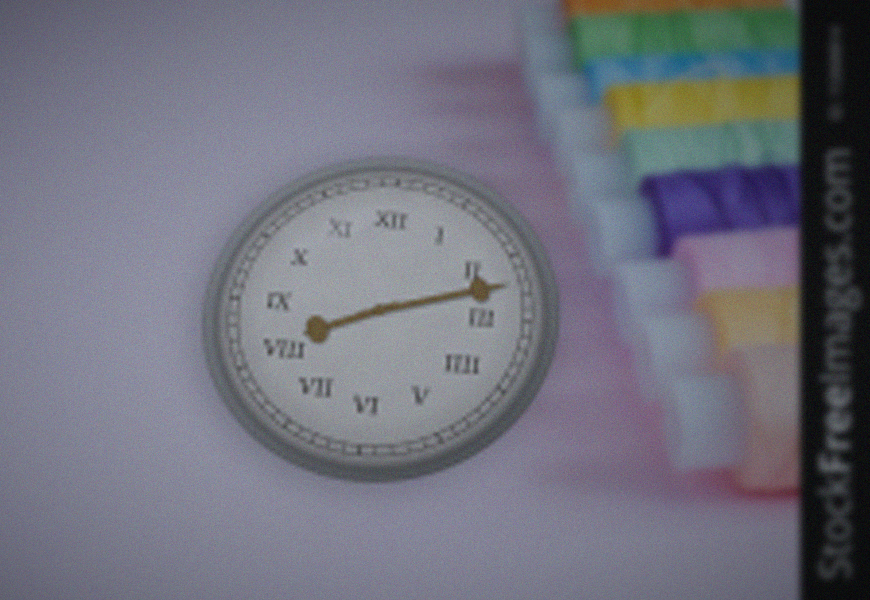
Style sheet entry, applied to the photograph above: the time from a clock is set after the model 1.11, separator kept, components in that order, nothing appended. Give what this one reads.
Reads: 8.12
